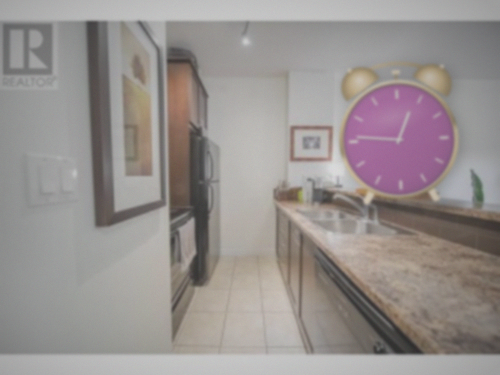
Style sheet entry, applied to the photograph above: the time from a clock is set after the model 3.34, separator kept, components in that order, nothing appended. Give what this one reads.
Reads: 12.46
